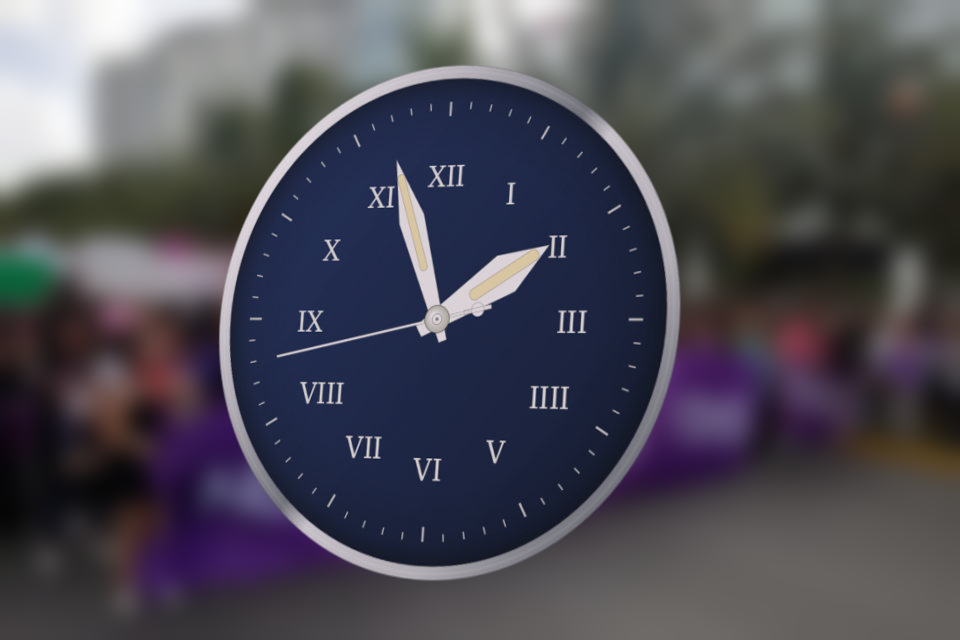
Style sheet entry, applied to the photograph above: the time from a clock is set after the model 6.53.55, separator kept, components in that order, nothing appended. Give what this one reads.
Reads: 1.56.43
